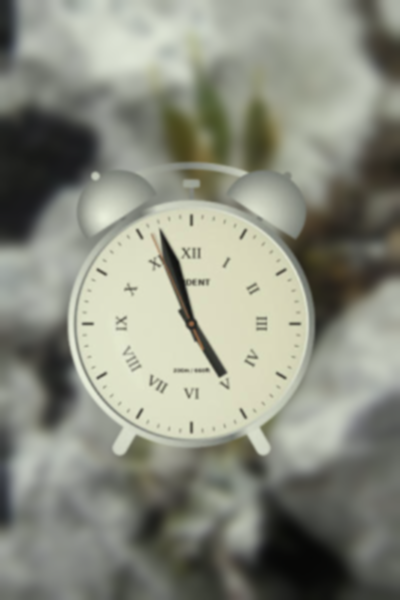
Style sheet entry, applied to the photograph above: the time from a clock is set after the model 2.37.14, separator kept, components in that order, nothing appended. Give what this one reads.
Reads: 4.56.56
